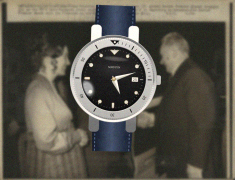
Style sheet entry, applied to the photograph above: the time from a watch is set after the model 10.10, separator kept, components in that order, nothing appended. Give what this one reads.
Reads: 5.12
